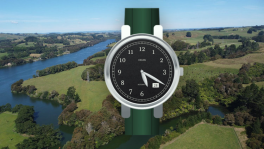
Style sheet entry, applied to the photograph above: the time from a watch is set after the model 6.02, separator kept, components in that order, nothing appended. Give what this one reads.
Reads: 5.20
